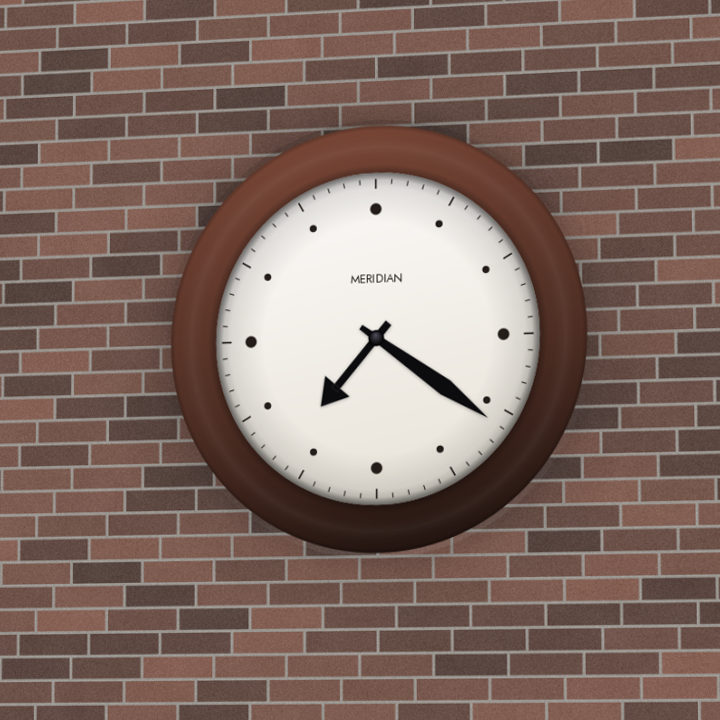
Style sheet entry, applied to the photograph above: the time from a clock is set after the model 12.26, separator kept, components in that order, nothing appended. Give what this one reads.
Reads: 7.21
